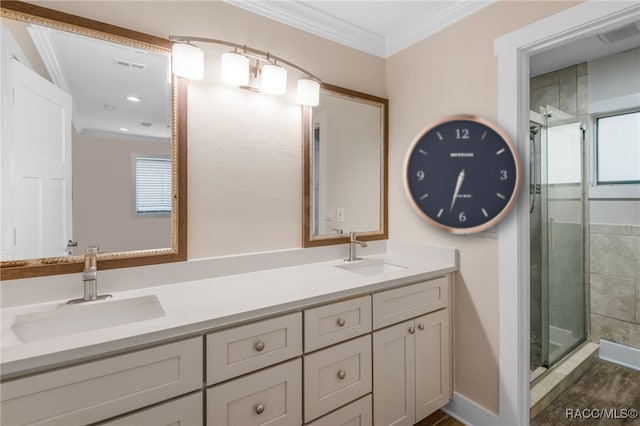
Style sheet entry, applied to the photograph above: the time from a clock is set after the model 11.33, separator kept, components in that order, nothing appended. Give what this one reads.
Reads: 6.33
